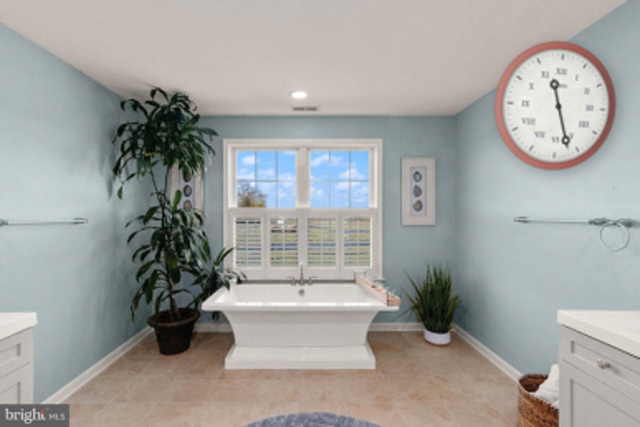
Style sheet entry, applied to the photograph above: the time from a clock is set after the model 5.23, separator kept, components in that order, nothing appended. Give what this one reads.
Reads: 11.27
